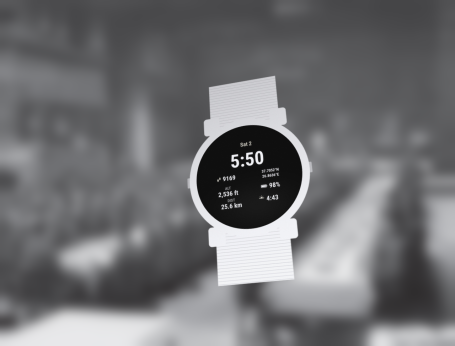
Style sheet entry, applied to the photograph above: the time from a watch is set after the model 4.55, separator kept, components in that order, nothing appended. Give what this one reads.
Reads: 5.50
